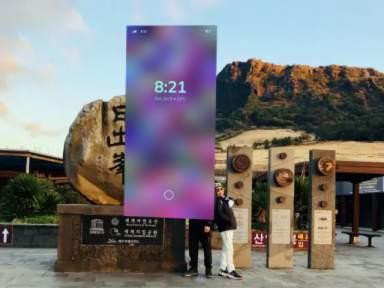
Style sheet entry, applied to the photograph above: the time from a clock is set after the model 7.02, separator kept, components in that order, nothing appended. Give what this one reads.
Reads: 8.21
